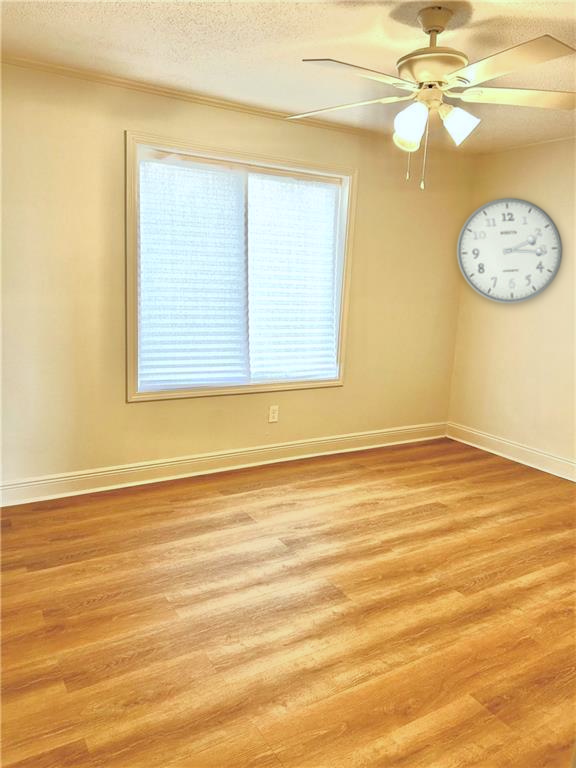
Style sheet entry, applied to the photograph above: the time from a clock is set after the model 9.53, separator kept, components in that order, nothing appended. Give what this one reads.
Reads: 2.16
